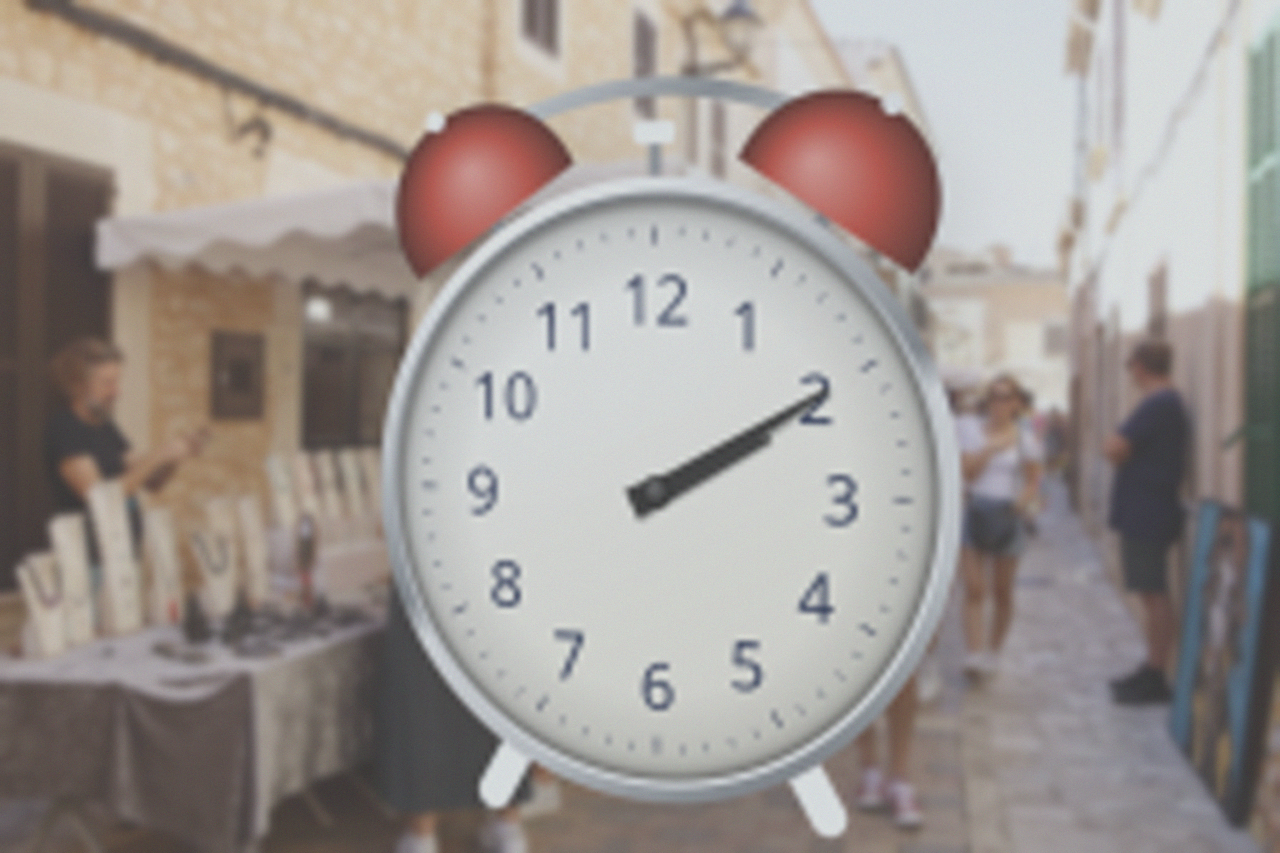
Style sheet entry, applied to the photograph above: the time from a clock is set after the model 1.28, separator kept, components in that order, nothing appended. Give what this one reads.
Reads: 2.10
